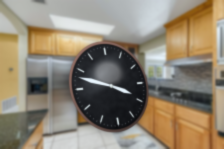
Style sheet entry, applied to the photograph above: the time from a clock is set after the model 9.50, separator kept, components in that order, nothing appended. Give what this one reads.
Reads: 3.48
